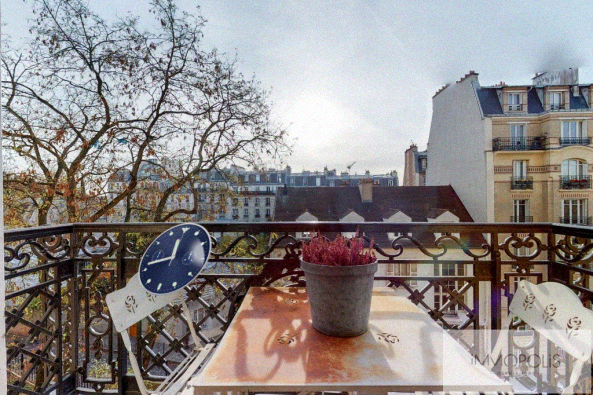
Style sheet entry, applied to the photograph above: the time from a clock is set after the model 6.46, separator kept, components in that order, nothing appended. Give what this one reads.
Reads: 11.42
